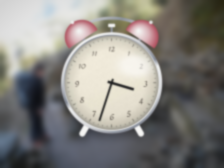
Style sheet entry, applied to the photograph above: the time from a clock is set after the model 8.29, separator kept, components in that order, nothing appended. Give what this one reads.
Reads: 3.33
